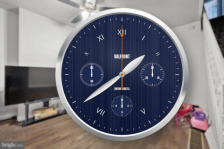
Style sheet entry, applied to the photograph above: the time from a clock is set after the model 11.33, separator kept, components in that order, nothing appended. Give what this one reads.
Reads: 1.39
